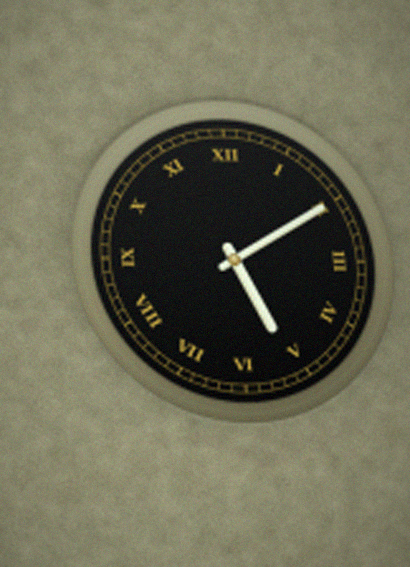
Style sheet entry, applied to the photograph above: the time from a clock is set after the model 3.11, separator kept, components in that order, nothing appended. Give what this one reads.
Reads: 5.10
